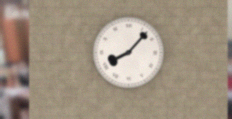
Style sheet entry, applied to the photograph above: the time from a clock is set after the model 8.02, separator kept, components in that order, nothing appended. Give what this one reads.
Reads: 8.07
